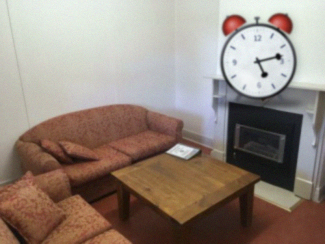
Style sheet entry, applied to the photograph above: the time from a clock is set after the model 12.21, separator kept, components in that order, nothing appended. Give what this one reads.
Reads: 5.13
